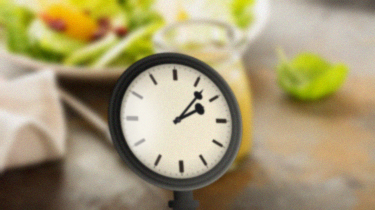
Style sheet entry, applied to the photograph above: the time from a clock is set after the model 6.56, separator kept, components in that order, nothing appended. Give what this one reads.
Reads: 2.07
